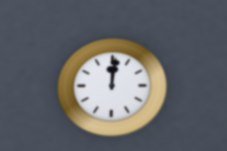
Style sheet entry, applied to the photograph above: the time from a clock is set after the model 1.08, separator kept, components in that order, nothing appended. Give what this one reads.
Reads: 12.01
